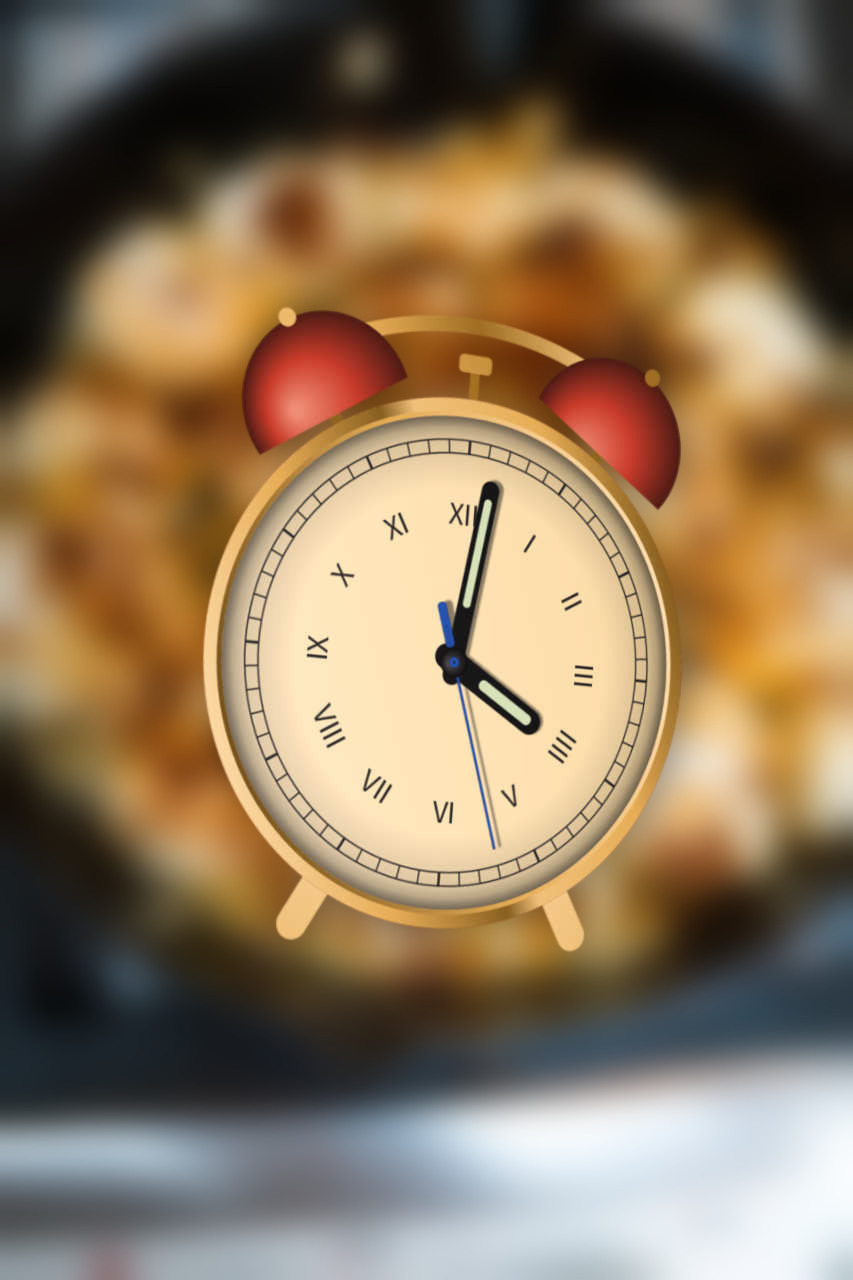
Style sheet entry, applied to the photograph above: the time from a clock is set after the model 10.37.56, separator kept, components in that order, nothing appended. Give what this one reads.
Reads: 4.01.27
